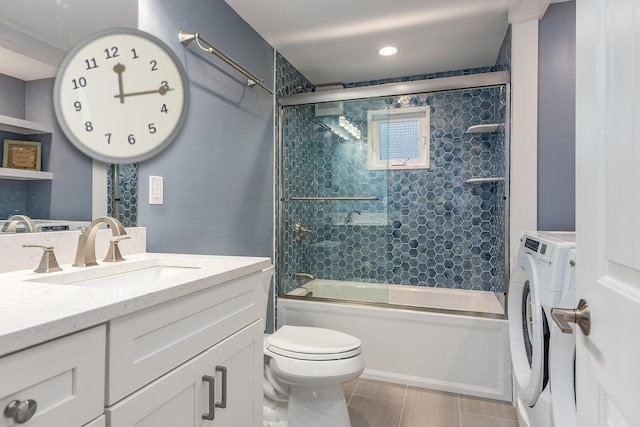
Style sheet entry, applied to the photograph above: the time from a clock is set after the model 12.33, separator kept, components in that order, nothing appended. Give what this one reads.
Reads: 12.16
